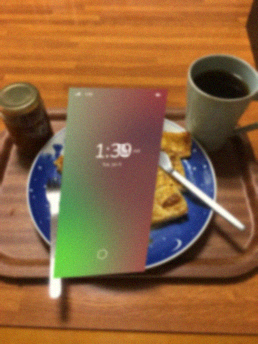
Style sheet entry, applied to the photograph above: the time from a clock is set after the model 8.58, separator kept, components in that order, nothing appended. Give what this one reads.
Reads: 1.39
